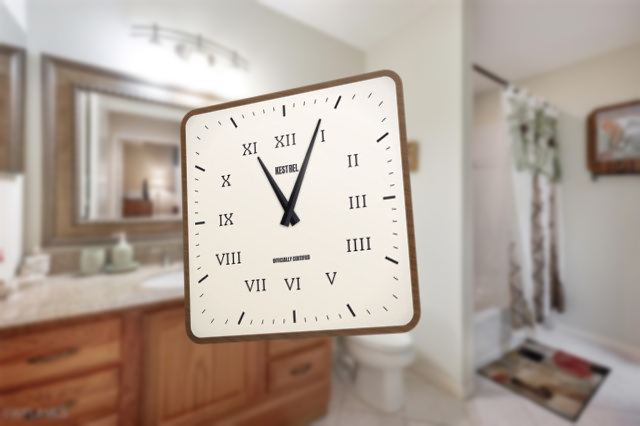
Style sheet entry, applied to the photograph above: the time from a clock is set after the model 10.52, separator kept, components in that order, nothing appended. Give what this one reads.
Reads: 11.04
